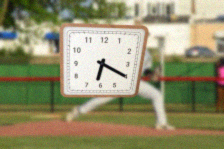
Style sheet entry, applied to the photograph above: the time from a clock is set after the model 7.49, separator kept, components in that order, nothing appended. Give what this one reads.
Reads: 6.20
